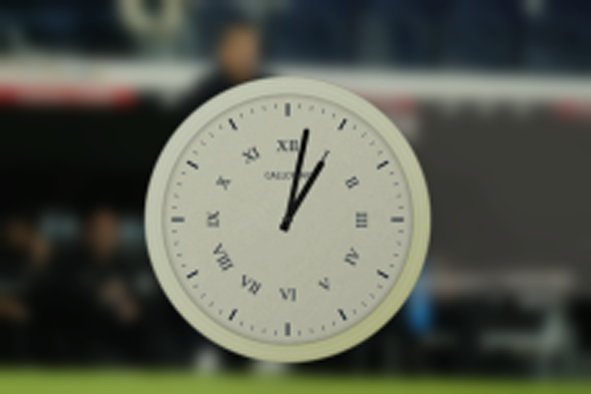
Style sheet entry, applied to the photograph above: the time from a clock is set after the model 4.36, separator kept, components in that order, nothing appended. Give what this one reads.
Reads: 1.02
